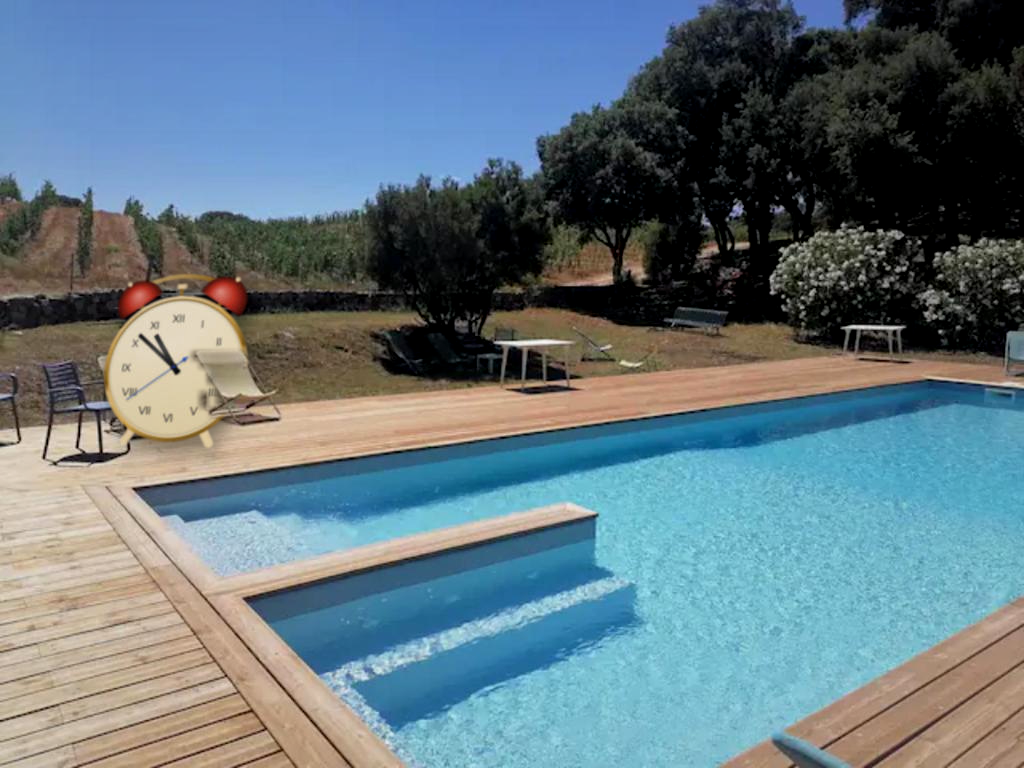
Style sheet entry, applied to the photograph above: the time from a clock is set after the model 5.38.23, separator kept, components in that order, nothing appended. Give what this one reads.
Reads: 10.51.39
